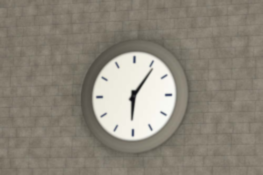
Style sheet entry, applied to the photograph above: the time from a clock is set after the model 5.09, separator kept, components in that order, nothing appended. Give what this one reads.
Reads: 6.06
